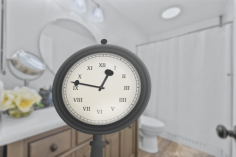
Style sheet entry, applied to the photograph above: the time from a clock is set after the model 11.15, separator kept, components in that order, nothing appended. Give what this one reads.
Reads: 12.47
